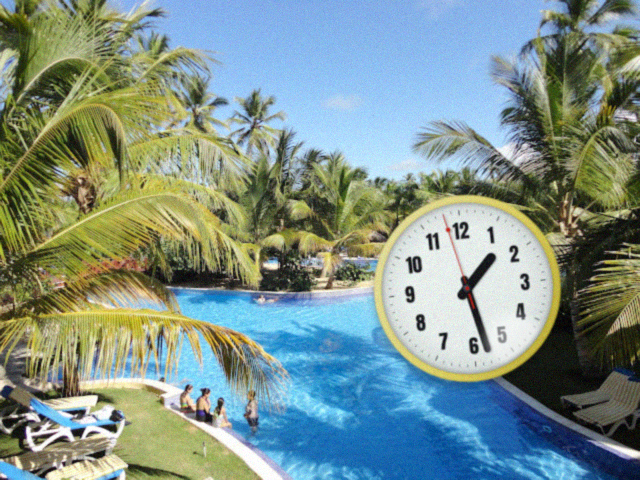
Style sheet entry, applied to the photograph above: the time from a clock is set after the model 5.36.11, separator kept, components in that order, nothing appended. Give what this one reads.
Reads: 1.27.58
